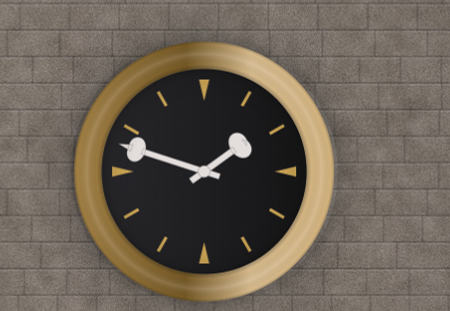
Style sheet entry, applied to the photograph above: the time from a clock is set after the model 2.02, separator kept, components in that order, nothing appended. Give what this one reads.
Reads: 1.48
